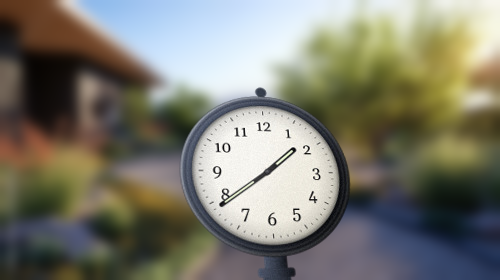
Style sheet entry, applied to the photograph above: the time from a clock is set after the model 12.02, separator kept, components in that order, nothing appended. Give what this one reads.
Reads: 1.39
